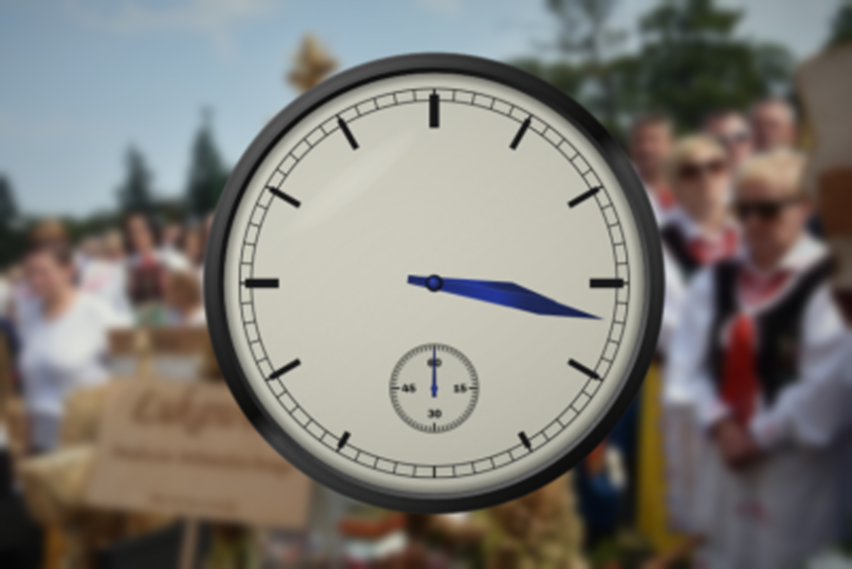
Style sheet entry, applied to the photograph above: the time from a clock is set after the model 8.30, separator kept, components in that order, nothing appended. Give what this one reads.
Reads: 3.17
